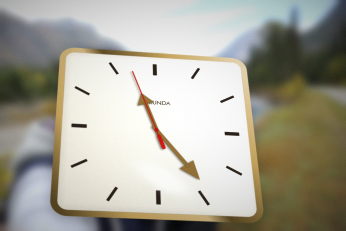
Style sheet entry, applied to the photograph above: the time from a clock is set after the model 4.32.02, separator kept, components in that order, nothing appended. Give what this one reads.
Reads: 11.23.57
